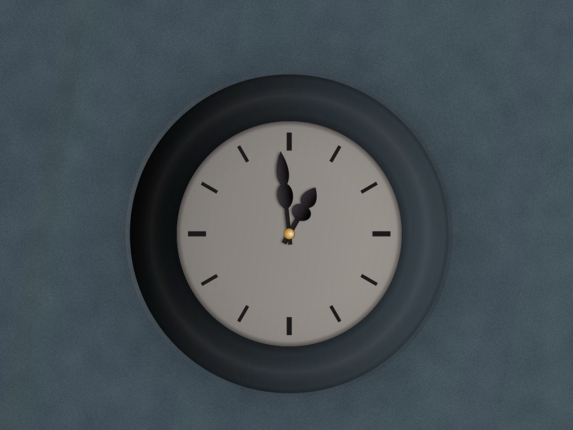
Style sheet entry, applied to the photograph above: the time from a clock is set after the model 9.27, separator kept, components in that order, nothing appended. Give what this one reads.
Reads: 12.59
